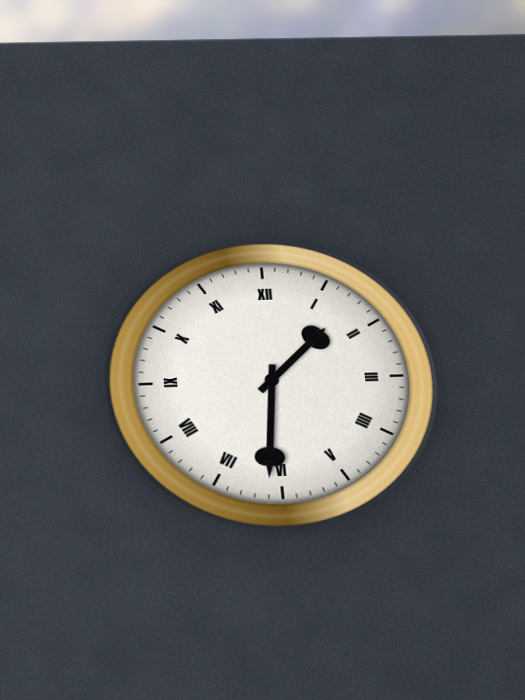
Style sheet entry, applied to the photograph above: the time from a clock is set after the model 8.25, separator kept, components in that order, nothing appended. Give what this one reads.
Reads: 1.31
